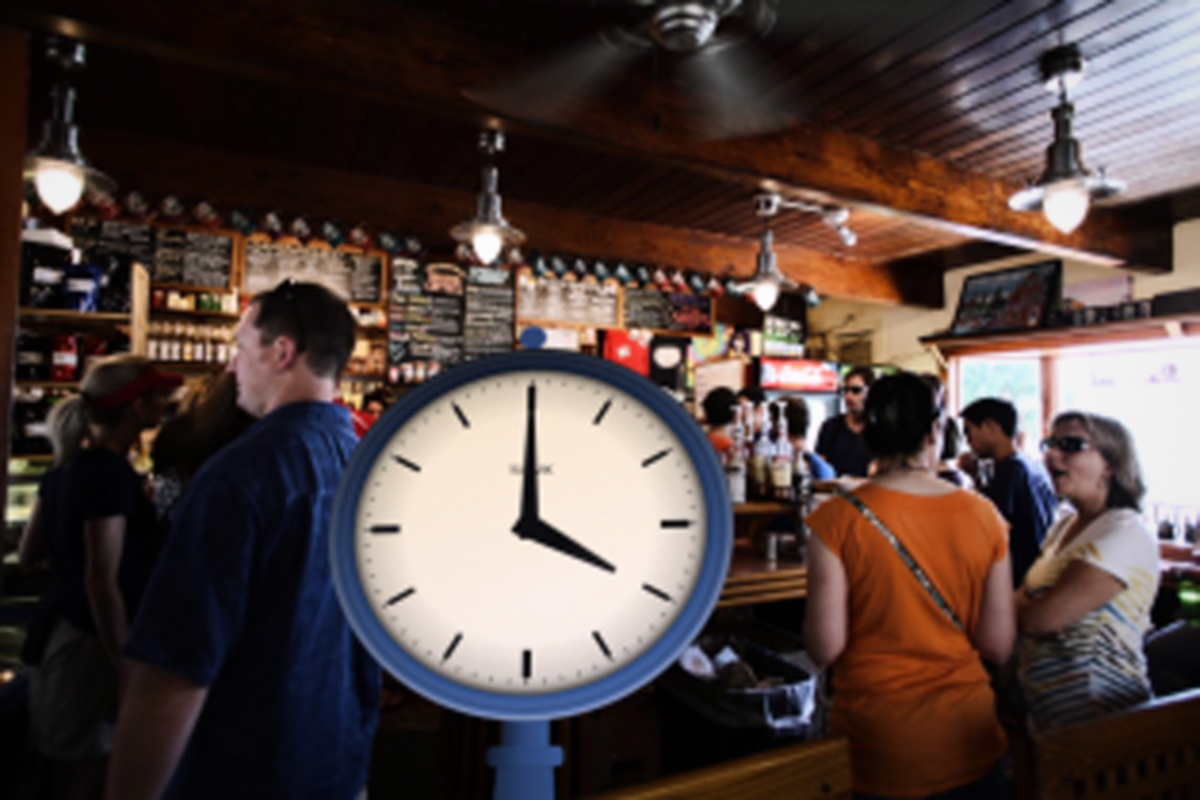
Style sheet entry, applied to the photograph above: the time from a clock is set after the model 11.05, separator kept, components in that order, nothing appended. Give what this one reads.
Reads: 4.00
